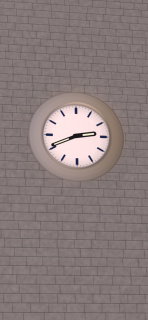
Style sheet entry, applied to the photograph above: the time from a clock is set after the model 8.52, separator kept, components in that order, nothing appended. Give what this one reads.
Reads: 2.41
